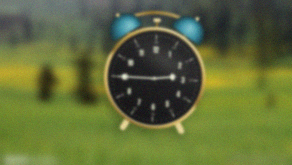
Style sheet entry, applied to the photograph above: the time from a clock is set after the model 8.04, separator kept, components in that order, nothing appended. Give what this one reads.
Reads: 2.45
